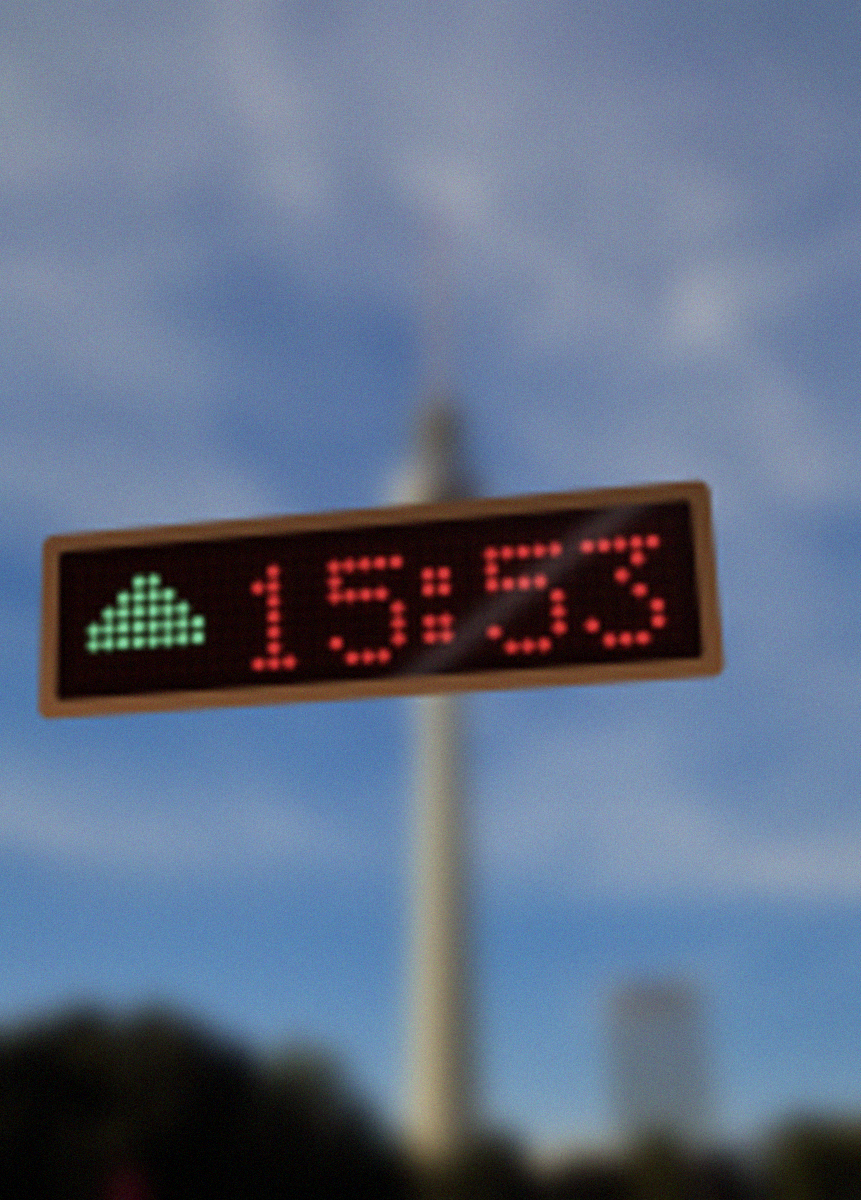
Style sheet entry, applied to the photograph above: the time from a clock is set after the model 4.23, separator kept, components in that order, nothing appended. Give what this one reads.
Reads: 15.53
